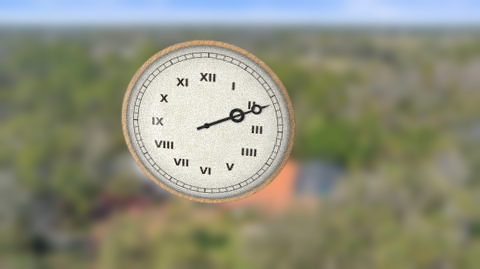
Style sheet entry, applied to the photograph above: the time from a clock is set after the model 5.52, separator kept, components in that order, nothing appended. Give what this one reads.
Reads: 2.11
